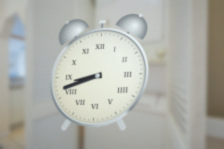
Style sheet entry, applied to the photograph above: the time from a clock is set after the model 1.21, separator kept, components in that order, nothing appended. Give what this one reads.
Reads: 8.42
